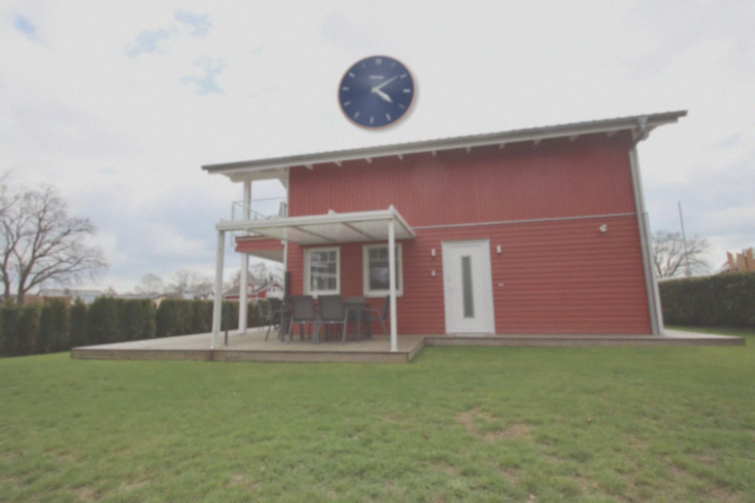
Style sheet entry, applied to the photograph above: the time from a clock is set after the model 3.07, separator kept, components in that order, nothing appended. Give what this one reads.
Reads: 4.09
